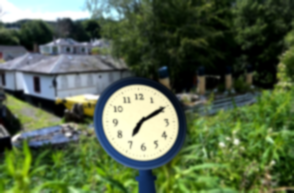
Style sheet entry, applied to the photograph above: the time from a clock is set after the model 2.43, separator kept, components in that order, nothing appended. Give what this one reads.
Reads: 7.10
